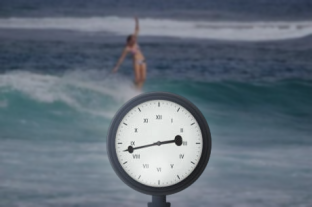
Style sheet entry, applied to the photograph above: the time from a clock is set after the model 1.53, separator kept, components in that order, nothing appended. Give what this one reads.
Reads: 2.43
